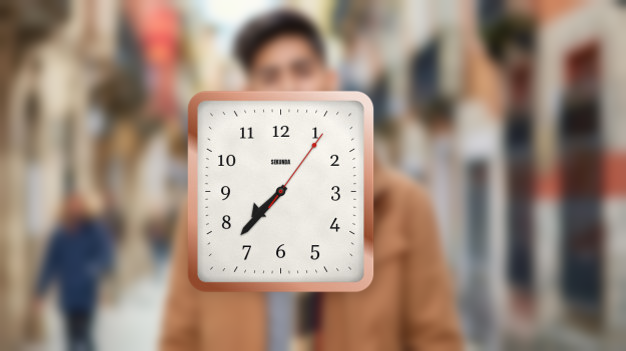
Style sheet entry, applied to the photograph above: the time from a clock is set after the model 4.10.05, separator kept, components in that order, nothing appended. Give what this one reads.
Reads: 7.37.06
